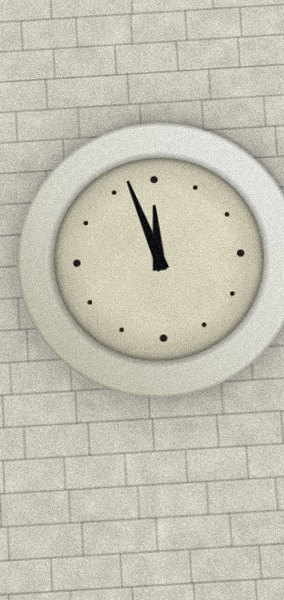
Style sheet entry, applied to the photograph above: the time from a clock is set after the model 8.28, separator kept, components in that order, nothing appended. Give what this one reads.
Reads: 11.57
